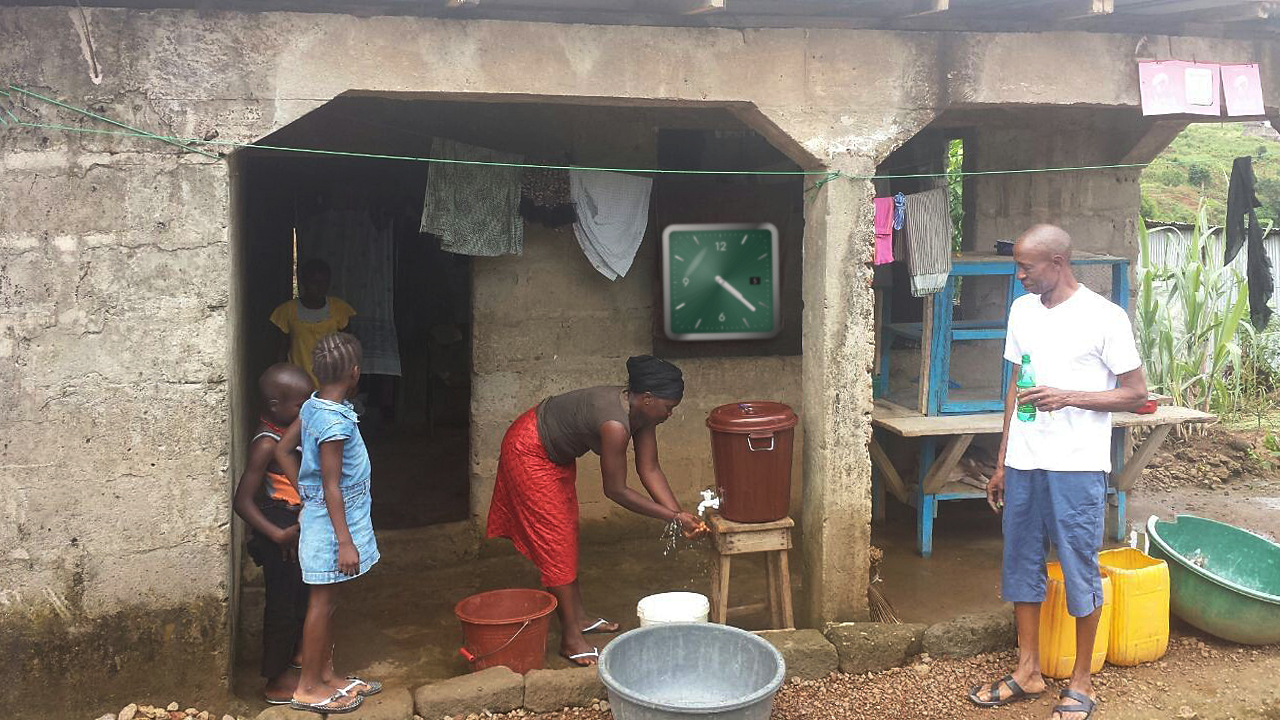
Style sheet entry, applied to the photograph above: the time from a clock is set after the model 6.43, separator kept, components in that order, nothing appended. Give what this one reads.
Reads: 4.22
